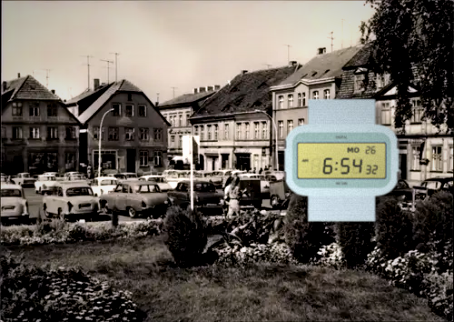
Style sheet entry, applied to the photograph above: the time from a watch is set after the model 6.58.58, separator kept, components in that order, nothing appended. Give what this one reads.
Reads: 6.54.32
